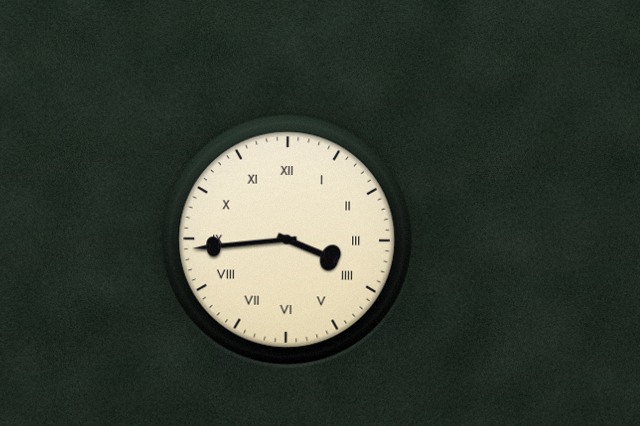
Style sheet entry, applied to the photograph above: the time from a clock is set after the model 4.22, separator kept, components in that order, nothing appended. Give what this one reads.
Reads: 3.44
